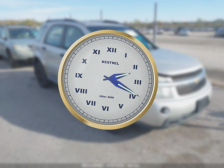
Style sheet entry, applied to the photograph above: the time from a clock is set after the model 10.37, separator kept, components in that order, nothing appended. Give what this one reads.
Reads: 2.19
